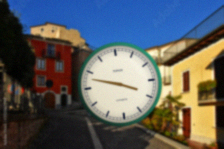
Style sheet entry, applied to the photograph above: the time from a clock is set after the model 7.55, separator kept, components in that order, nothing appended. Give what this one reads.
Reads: 3.48
